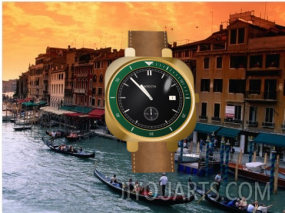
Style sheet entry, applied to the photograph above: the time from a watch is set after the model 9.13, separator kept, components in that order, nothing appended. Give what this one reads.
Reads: 10.53
